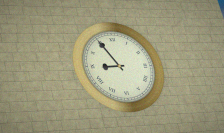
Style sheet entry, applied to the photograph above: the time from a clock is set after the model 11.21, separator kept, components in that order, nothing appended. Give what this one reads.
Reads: 8.55
